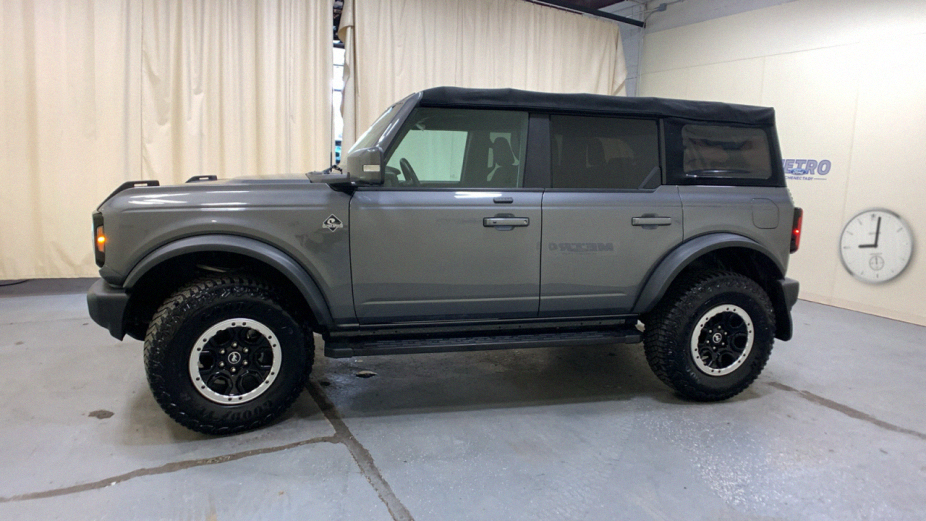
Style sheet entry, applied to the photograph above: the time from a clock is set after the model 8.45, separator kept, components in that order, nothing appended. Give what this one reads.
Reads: 9.02
